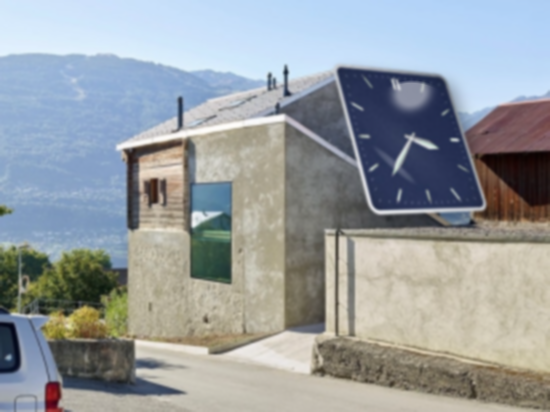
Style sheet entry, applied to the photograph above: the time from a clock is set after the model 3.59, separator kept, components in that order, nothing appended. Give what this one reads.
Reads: 3.37
